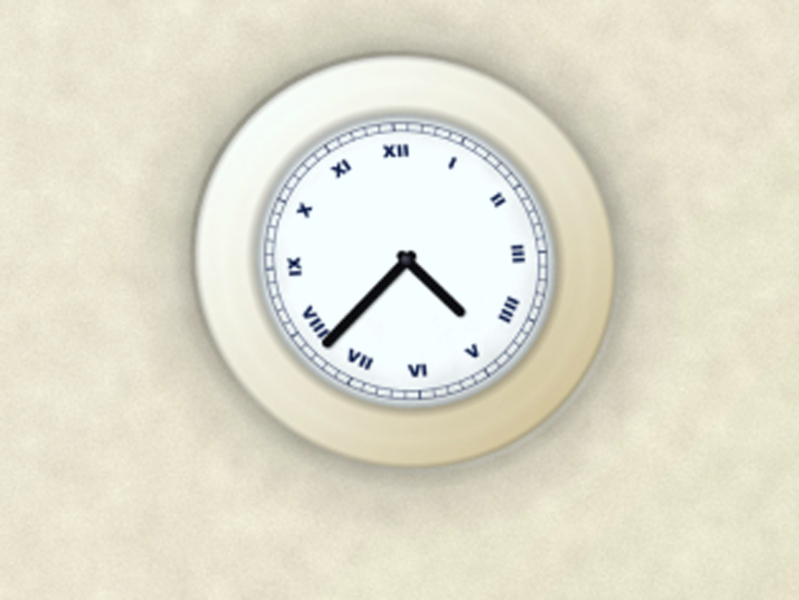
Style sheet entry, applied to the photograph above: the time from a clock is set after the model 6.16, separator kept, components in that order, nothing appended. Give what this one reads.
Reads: 4.38
